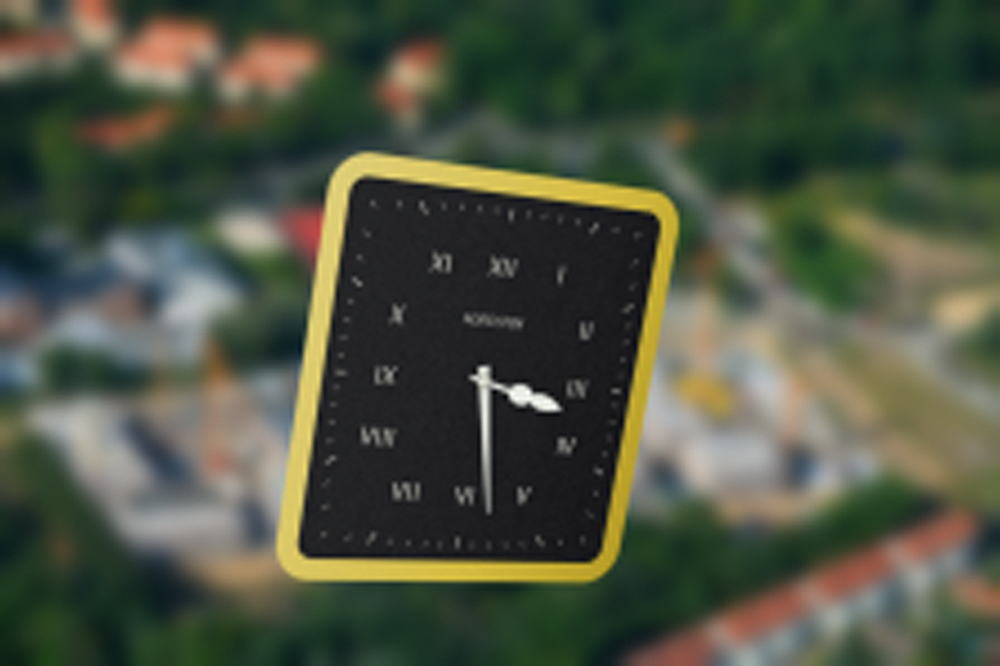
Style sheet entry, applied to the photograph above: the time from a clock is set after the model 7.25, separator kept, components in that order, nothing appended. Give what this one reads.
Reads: 3.28
